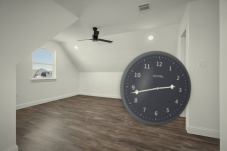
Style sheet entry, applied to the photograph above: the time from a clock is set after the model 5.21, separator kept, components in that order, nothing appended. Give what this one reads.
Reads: 2.43
